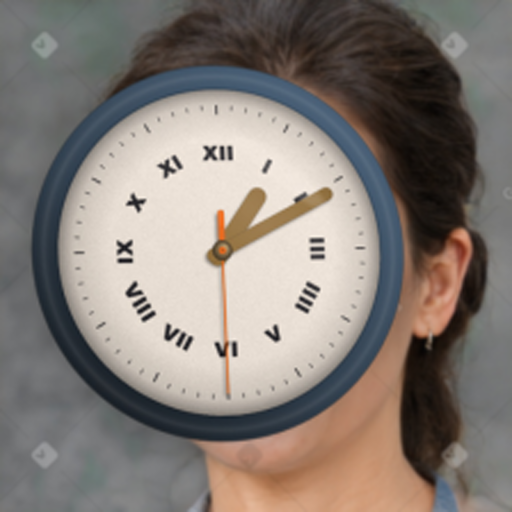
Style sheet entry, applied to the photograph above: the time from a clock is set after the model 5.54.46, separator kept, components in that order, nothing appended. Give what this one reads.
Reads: 1.10.30
